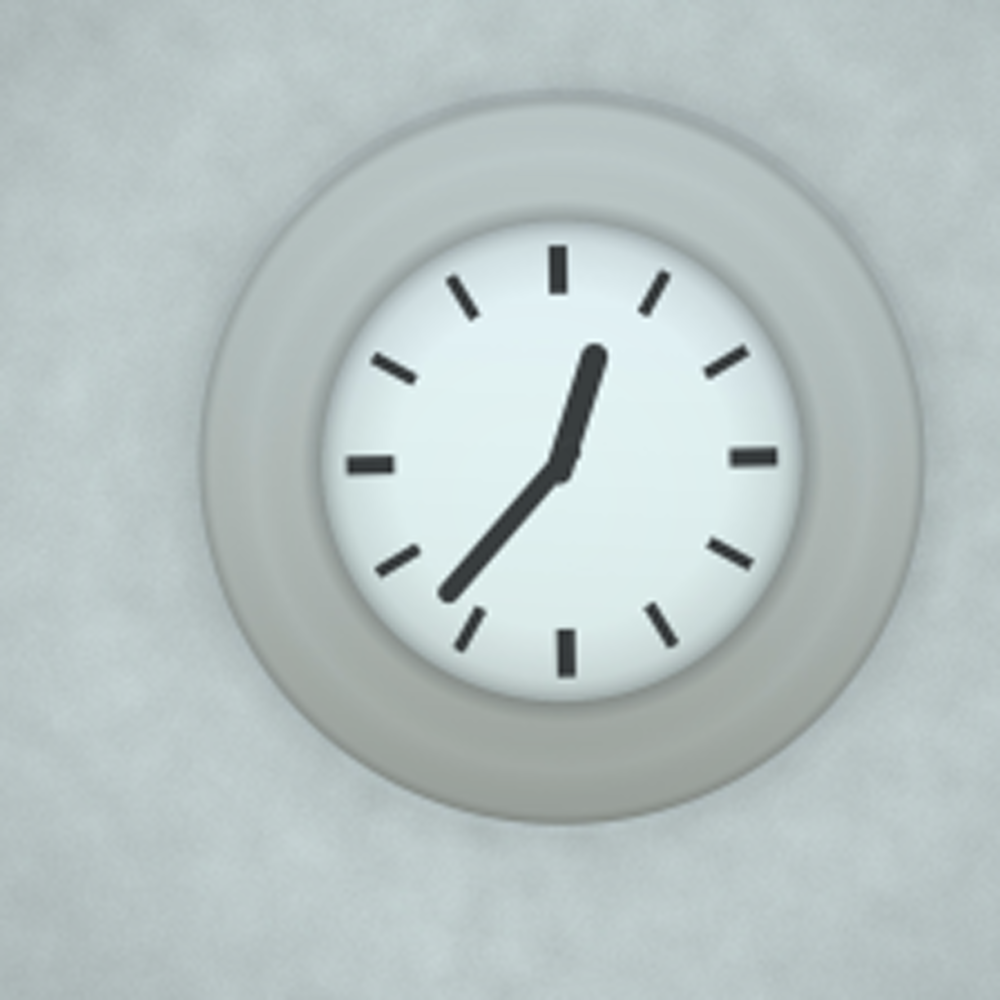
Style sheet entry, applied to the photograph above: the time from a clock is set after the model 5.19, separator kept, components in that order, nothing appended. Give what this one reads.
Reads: 12.37
